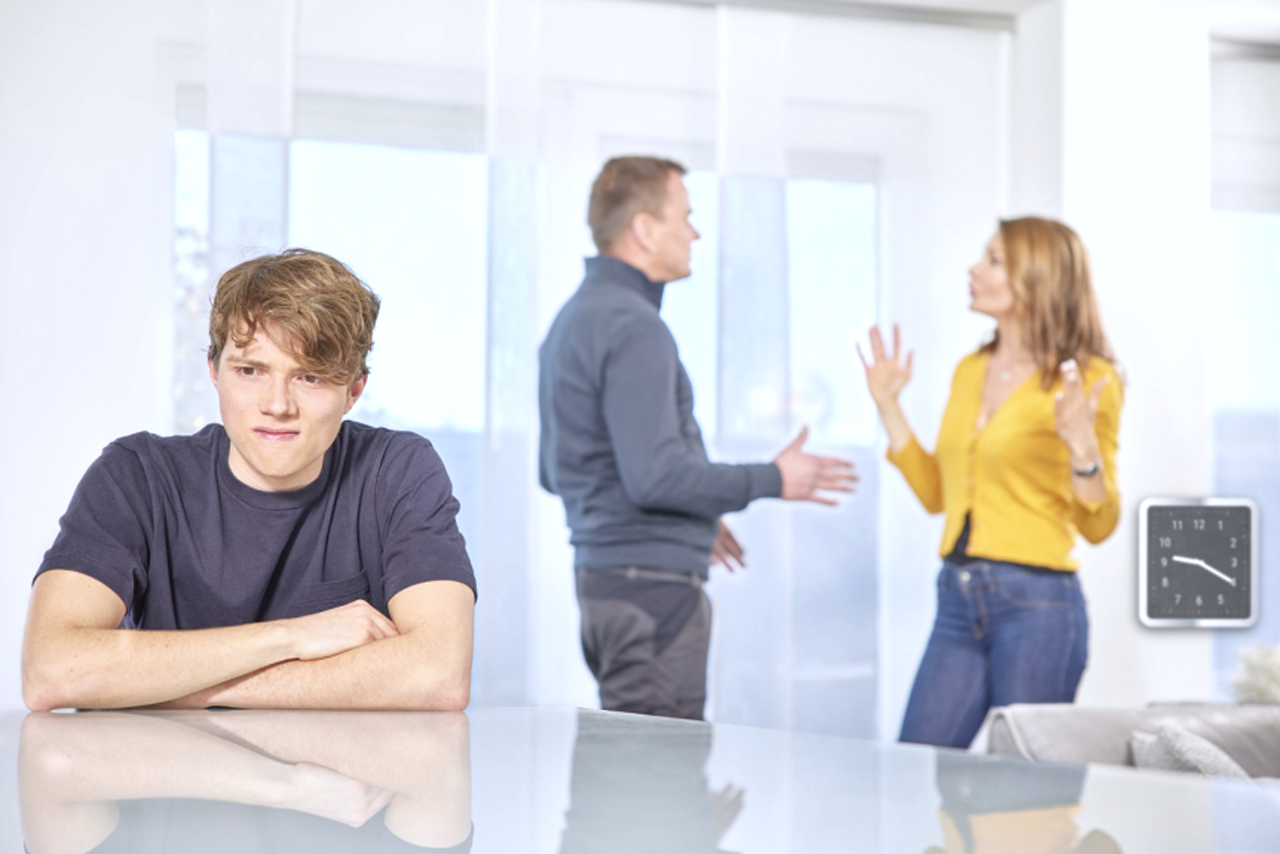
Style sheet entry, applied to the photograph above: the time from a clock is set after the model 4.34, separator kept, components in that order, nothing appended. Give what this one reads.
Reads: 9.20
